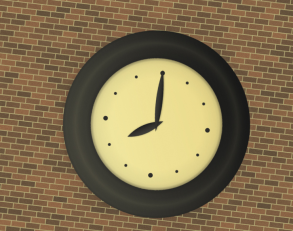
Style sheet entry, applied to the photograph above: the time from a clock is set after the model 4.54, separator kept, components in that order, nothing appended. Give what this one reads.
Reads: 8.00
